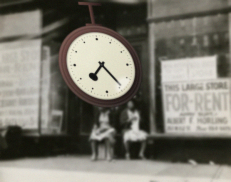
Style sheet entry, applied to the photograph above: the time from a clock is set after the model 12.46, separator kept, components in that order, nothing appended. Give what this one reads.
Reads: 7.24
